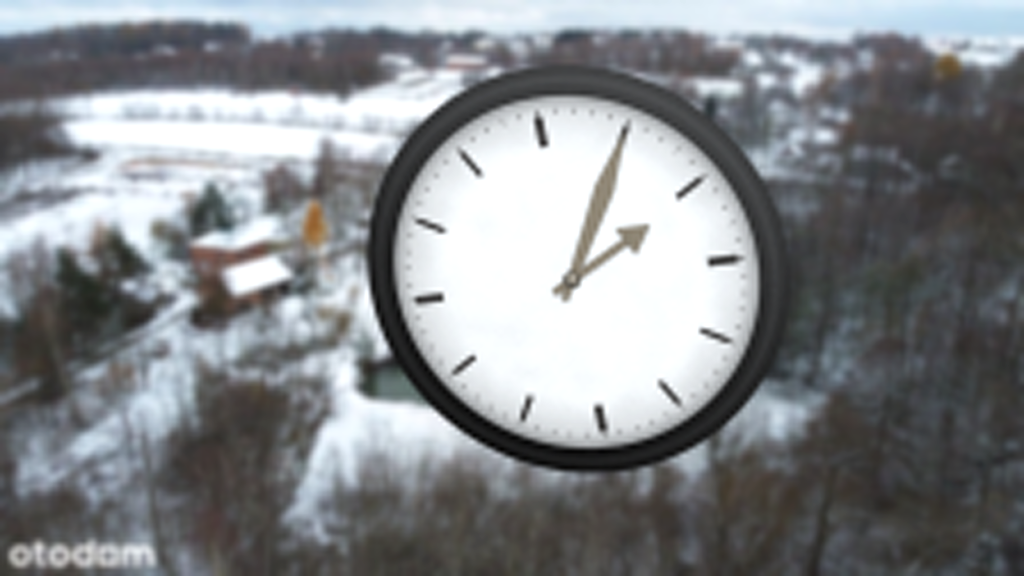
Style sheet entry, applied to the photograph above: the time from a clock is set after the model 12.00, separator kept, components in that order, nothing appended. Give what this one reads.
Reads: 2.05
